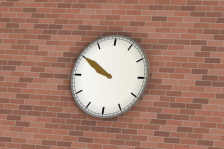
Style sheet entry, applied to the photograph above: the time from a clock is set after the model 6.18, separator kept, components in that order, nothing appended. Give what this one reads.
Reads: 9.50
